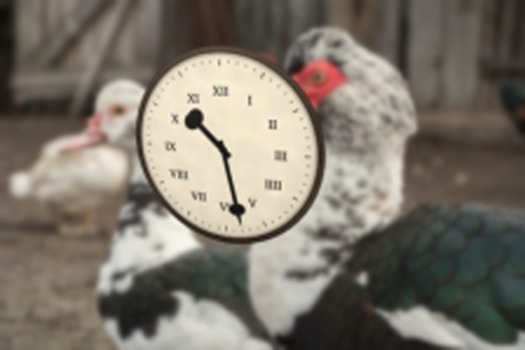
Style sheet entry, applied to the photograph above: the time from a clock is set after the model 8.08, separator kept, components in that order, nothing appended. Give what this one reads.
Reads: 10.28
